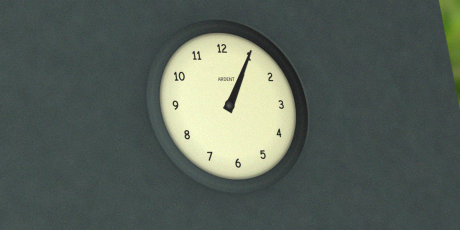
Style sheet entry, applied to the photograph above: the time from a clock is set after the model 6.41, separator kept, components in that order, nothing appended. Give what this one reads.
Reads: 1.05
